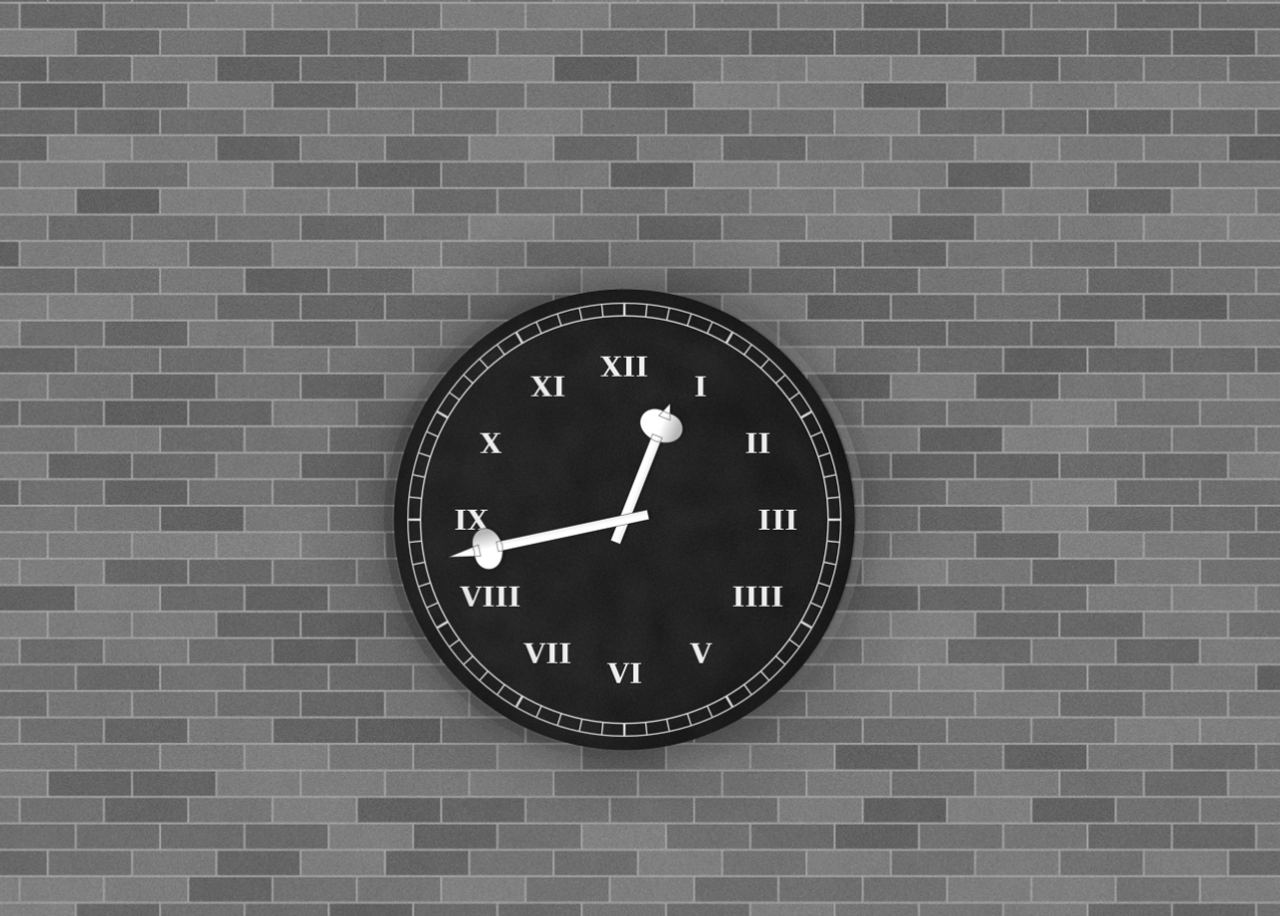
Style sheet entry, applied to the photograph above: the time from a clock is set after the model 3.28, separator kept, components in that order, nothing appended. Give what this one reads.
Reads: 12.43
